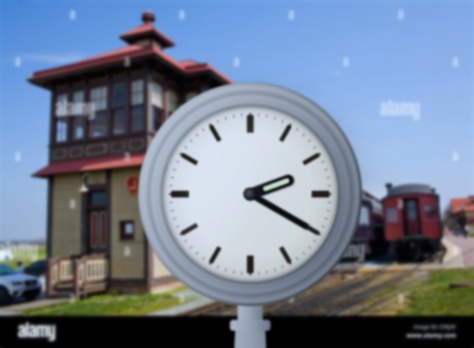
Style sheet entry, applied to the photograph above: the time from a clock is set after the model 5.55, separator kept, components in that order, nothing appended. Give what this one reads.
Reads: 2.20
